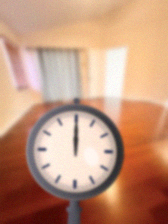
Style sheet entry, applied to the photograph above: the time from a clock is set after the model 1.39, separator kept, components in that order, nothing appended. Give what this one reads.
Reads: 12.00
